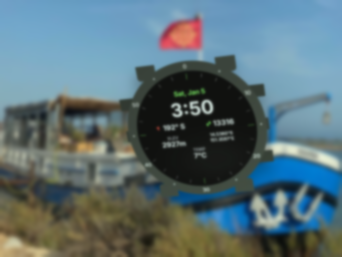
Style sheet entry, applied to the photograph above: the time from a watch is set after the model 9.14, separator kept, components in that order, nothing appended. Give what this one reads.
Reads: 3.50
